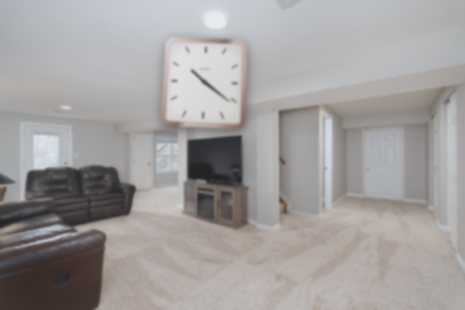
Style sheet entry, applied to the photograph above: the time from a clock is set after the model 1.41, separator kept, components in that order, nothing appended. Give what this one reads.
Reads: 10.21
